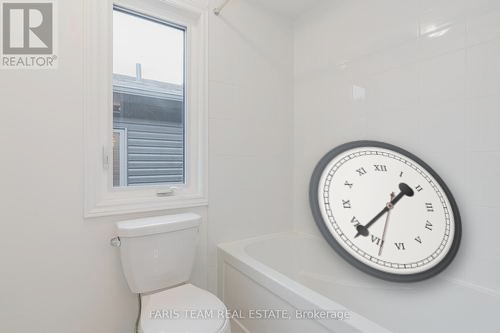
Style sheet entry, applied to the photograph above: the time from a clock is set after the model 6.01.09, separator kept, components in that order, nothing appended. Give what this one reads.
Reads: 1.38.34
